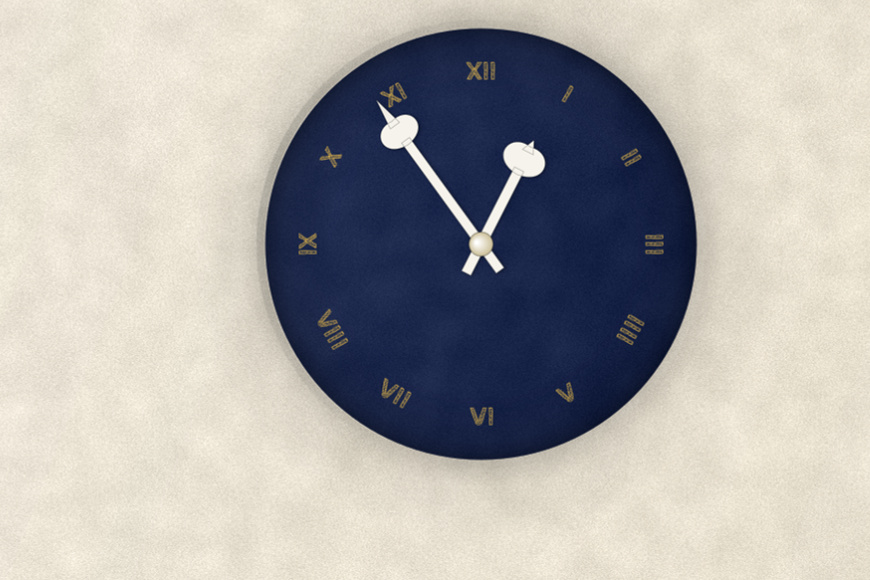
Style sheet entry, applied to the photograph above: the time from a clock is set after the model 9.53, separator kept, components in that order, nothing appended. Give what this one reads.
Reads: 12.54
